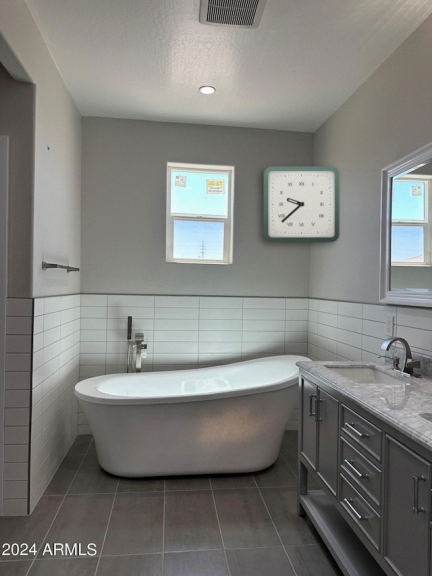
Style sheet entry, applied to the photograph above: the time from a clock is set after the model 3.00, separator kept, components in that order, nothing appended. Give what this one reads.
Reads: 9.38
